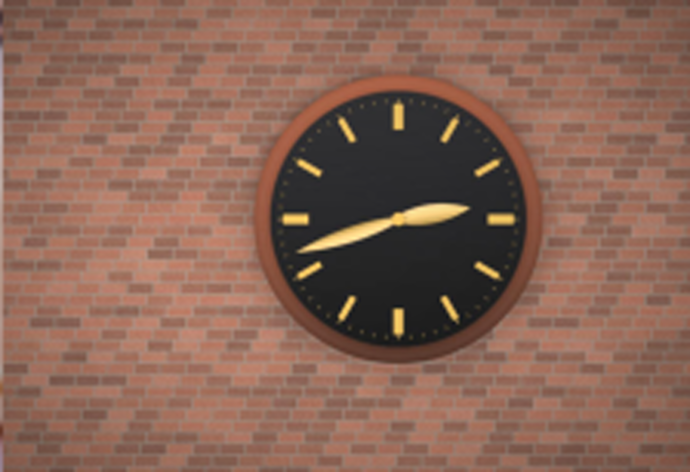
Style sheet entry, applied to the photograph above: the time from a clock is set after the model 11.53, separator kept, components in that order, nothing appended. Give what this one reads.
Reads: 2.42
